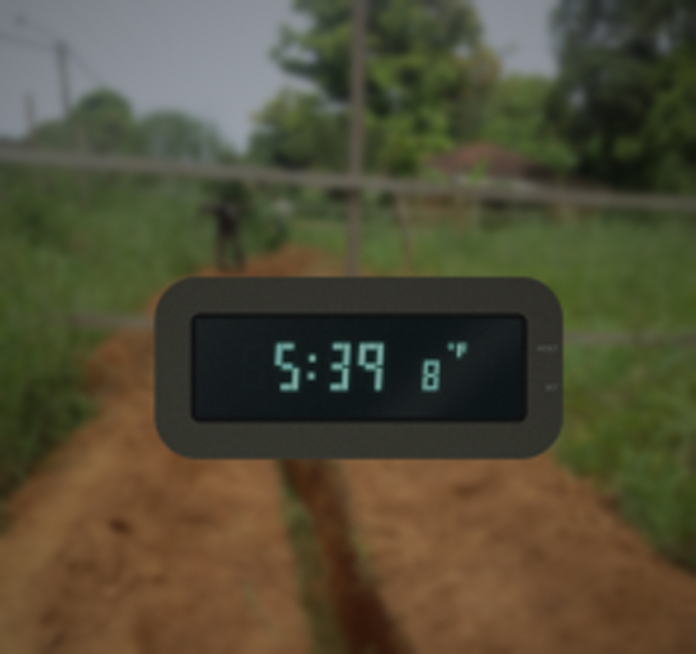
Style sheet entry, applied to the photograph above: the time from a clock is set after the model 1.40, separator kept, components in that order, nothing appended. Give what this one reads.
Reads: 5.39
